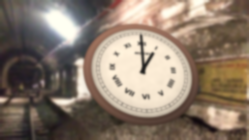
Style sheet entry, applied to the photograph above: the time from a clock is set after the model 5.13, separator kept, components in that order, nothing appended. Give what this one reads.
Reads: 1.00
